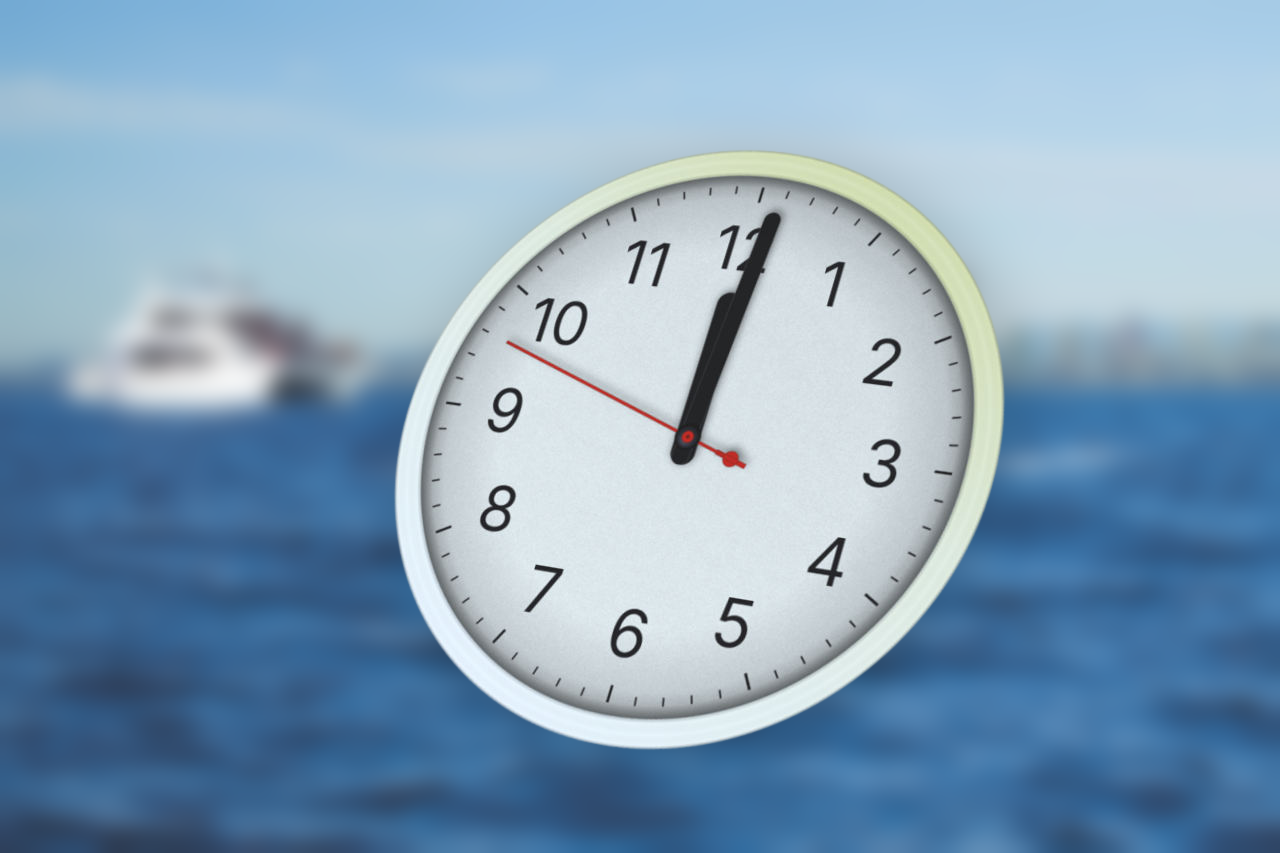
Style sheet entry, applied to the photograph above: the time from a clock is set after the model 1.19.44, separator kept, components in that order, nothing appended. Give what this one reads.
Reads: 12.00.48
